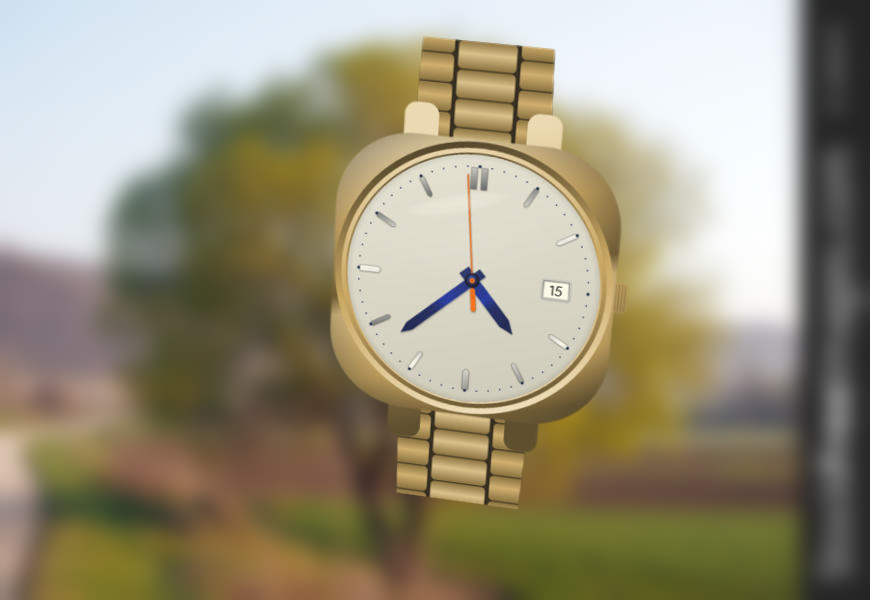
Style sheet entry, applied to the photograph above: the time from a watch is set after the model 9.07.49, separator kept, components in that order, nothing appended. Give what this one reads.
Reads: 4.37.59
